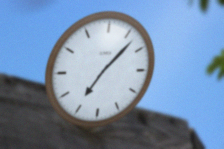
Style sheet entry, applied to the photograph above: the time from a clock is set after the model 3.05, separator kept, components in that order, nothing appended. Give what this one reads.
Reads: 7.07
